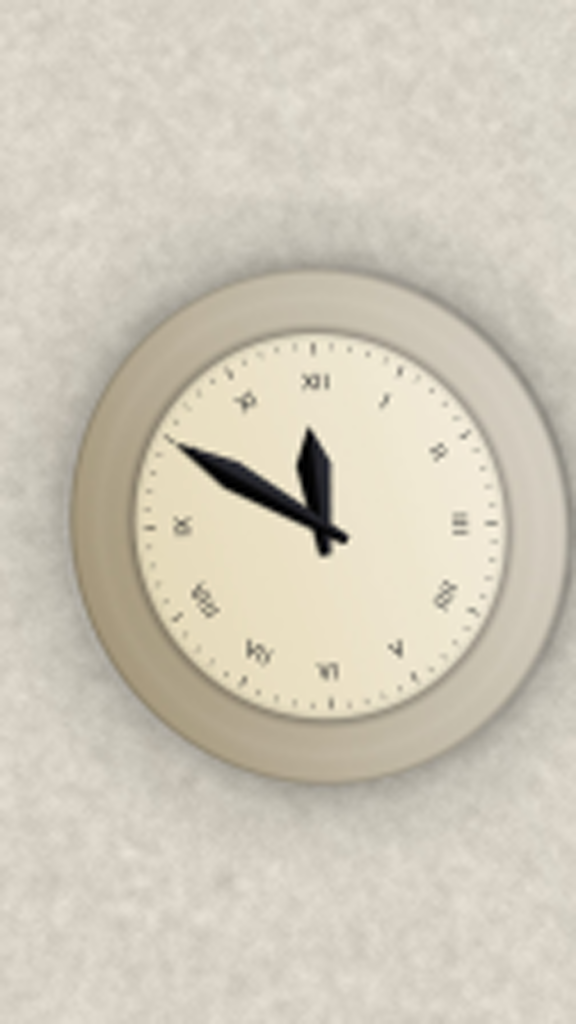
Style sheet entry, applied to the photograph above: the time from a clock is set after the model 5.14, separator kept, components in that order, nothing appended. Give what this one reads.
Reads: 11.50
